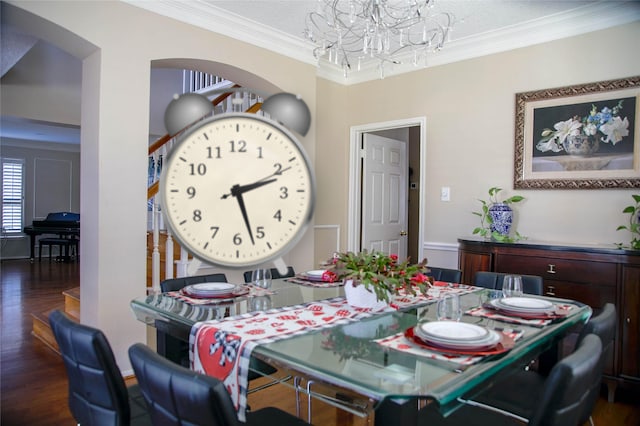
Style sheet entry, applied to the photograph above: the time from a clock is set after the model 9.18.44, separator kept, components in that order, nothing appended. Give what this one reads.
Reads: 2.27.11
